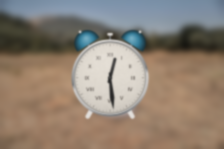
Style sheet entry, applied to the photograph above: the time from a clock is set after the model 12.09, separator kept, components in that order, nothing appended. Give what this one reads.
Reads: 12.29
